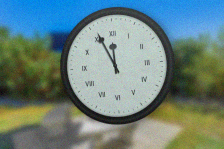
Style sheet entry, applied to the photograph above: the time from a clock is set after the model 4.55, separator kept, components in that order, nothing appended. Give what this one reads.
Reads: 11.56
